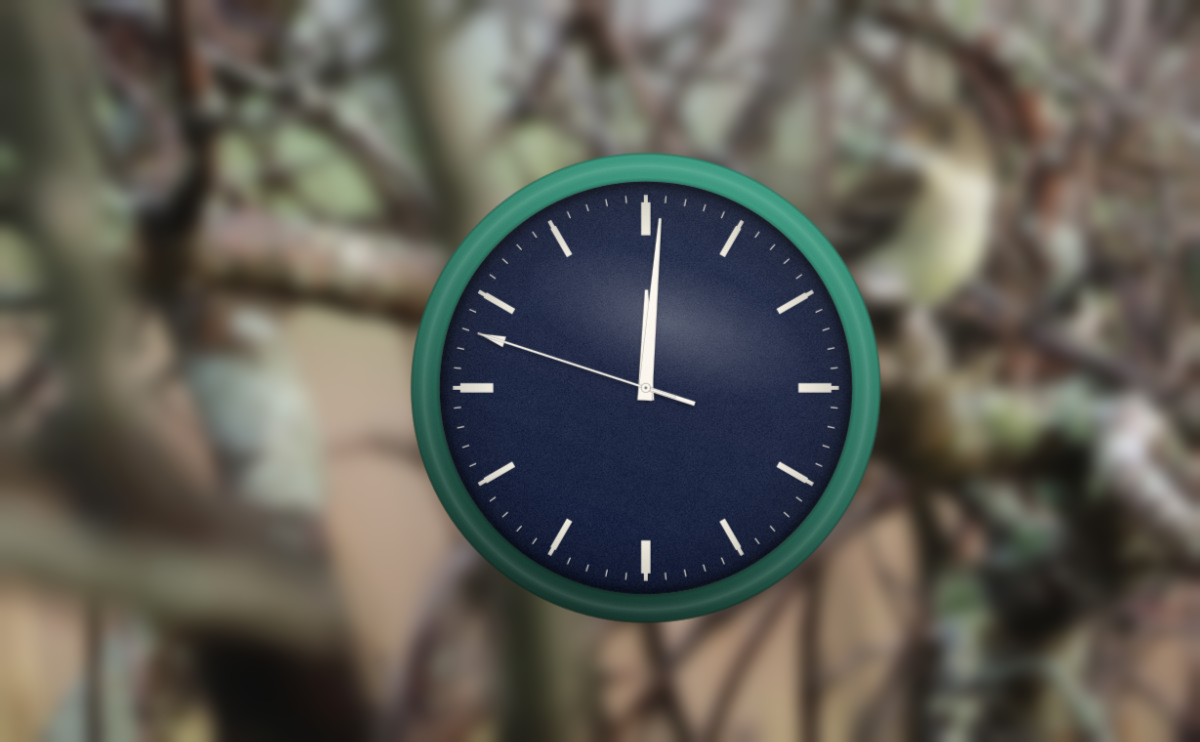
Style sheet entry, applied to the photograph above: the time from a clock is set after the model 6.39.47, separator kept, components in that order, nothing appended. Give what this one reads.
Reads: 12.00.48
